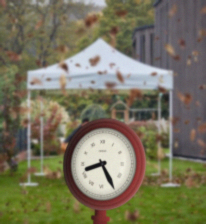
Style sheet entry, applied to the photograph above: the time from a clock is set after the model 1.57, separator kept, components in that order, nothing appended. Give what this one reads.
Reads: 8.25
